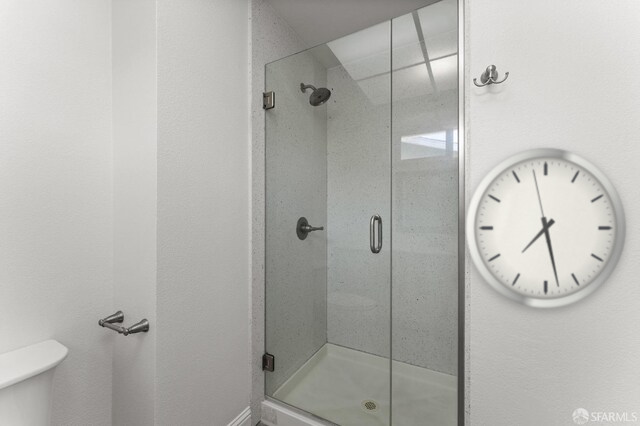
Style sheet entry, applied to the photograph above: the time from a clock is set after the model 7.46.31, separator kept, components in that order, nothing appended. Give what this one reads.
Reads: 7.27.58
